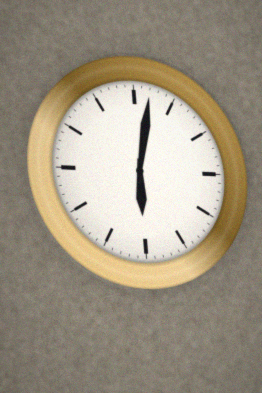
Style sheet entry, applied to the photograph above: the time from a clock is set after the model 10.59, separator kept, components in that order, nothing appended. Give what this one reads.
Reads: 6.02
